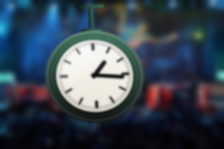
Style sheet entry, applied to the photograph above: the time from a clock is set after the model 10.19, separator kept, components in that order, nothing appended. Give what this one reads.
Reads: 1.16
